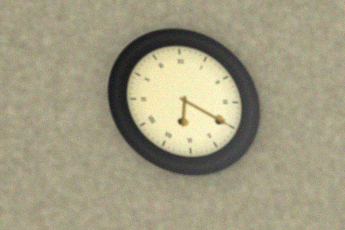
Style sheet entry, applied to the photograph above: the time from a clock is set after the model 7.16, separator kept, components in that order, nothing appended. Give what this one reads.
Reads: 6.20
